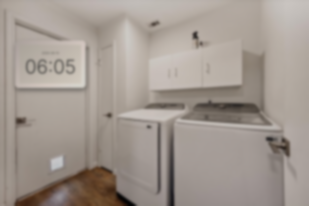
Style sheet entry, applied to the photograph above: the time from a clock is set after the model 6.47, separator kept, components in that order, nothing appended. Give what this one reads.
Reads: 6.05
